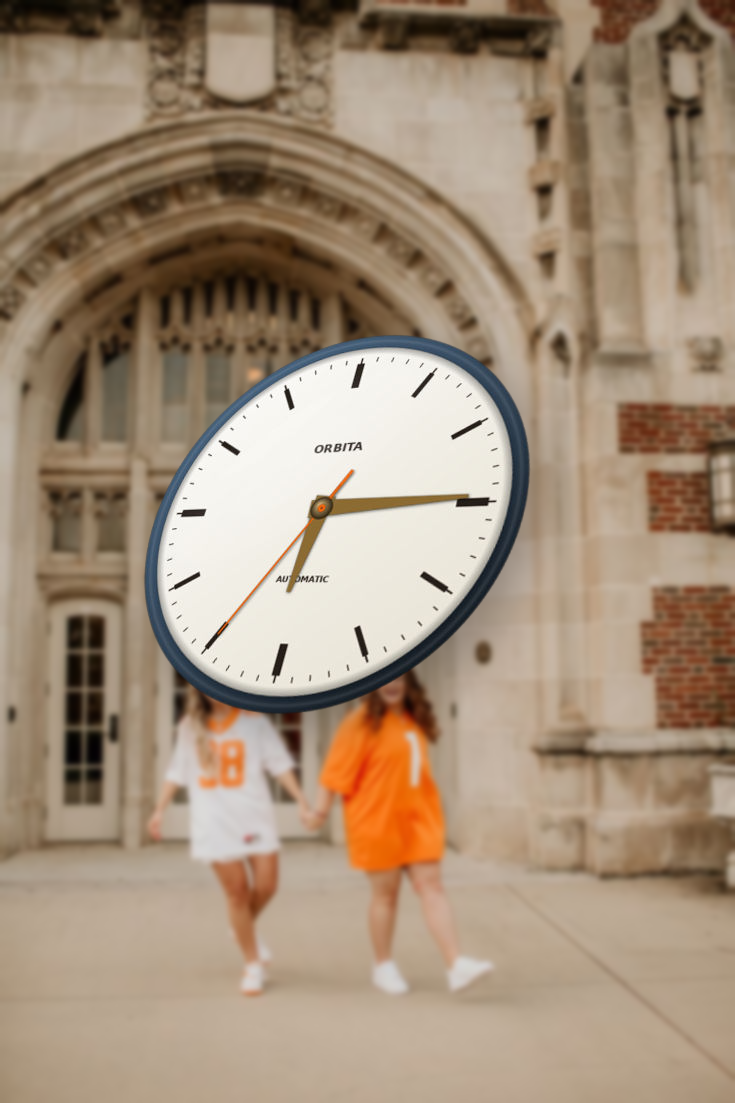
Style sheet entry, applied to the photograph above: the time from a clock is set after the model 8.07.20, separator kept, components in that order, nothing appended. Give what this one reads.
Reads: 6.14.35
